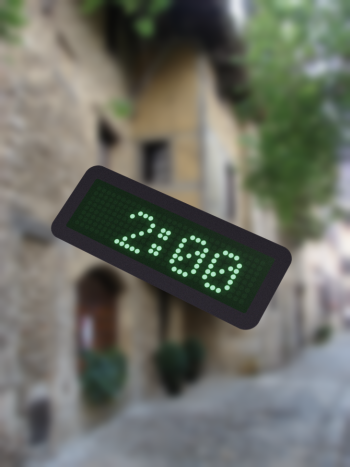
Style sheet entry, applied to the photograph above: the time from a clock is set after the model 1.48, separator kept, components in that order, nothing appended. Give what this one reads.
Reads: 2.00
